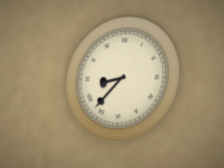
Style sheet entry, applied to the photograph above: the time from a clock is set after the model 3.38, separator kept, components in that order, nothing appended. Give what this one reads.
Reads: 8.37
